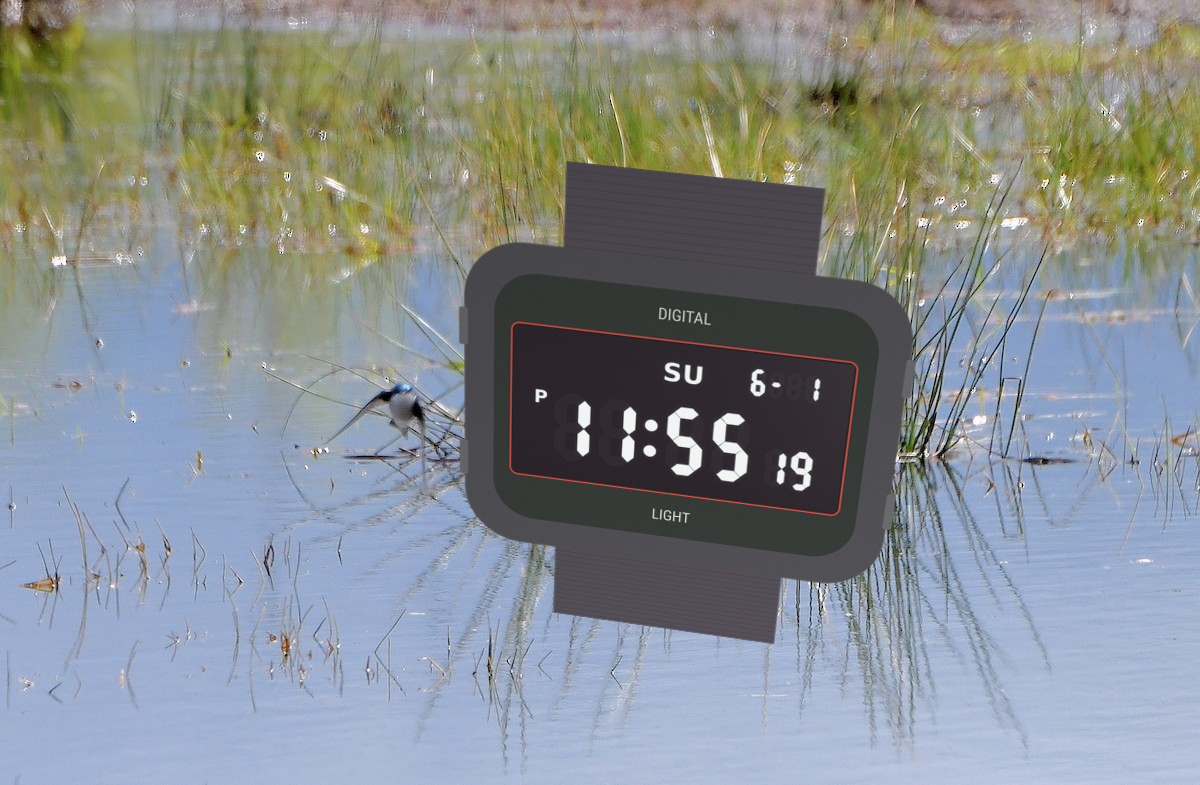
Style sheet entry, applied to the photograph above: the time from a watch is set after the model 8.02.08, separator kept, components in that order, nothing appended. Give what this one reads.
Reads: 11.55.19
